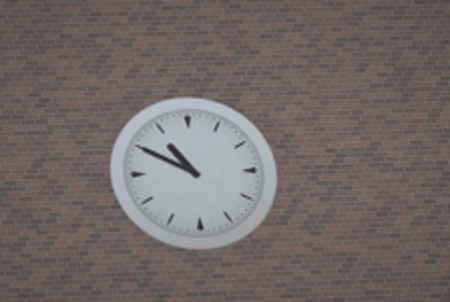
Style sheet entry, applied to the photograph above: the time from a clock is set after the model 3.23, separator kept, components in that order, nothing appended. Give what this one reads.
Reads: 10.50
